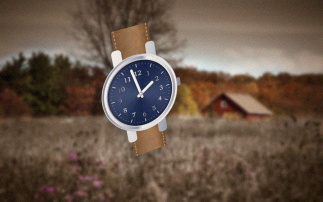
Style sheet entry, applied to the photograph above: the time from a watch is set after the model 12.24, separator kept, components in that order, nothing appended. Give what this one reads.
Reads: 1.58
